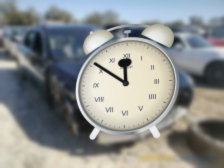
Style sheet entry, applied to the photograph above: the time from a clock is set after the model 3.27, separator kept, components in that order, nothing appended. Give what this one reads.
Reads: 11.51
